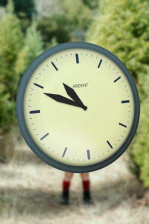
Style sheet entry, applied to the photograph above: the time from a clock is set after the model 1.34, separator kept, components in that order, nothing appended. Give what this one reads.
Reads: 10.49
